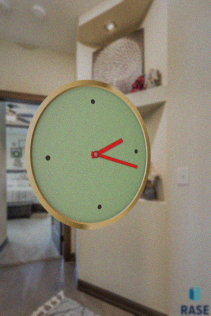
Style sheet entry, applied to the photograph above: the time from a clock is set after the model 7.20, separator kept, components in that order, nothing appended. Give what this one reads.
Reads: 2.18
